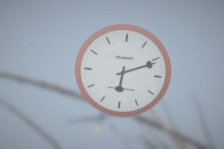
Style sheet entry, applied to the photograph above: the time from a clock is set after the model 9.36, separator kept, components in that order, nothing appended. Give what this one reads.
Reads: 6.11
